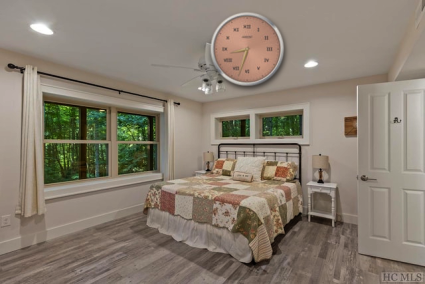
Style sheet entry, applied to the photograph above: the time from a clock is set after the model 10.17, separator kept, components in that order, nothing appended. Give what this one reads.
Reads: 8.33
